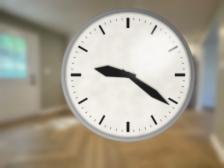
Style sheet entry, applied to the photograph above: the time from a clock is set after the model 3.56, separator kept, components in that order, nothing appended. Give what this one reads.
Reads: 9.21
